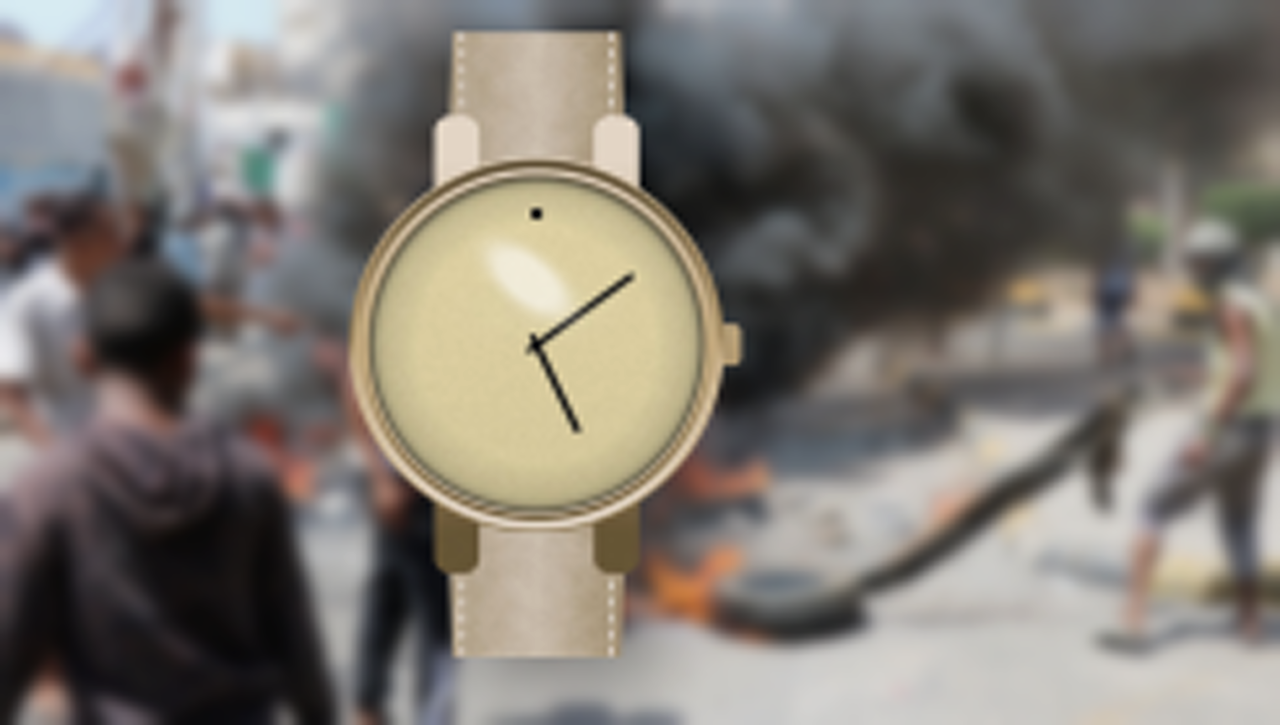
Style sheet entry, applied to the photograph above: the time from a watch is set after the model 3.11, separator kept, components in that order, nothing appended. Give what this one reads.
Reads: 5.09
